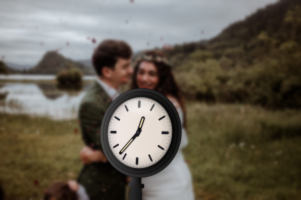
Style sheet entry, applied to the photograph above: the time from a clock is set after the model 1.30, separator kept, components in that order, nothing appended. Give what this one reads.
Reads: 12.37
